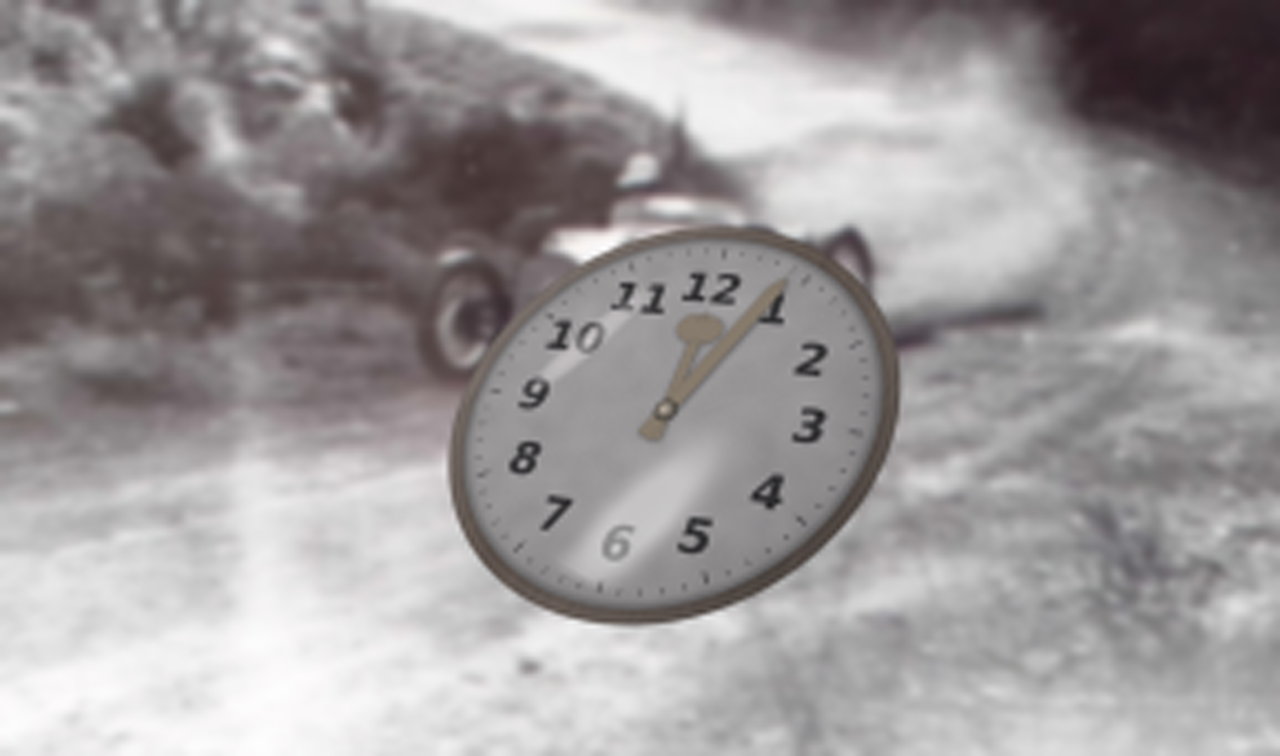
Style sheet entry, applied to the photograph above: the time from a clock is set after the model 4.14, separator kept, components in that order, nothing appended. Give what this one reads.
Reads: 12.04
